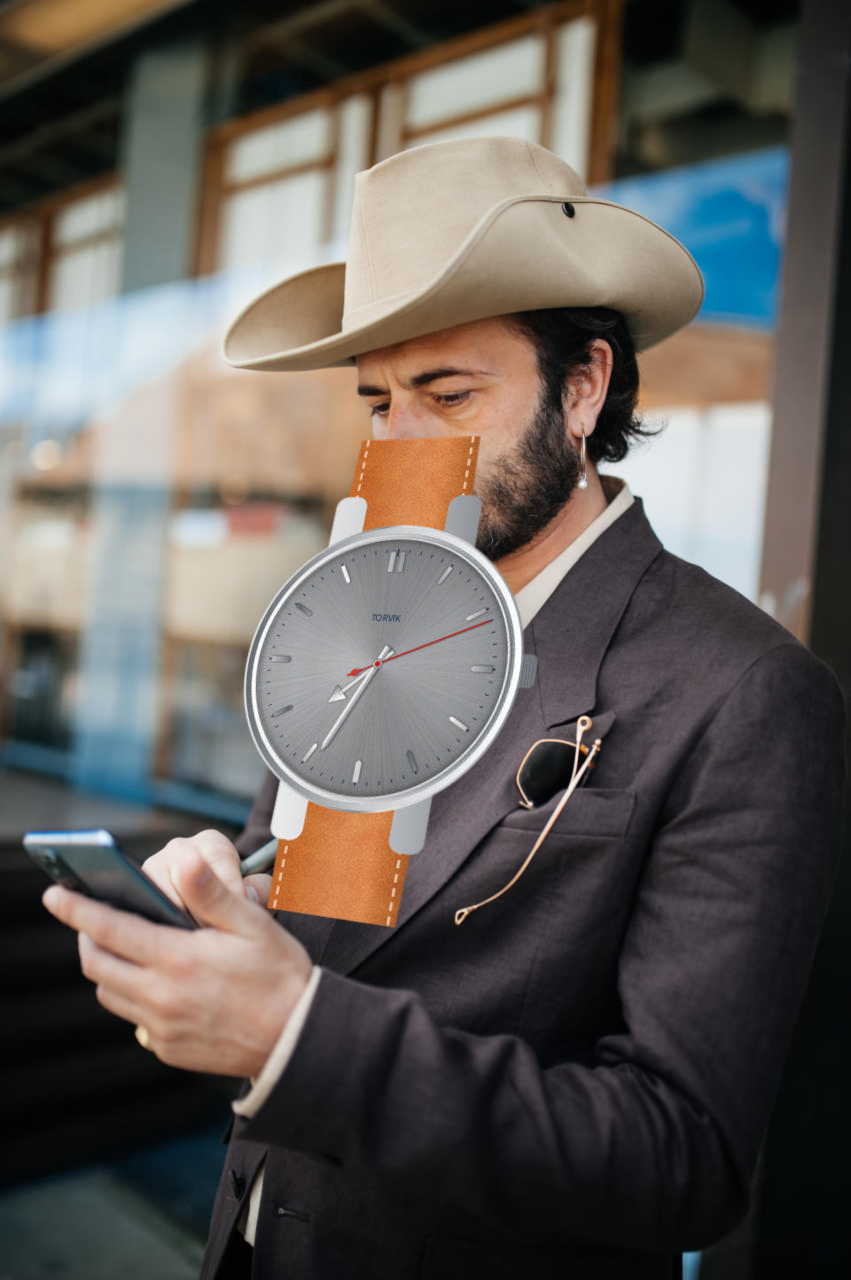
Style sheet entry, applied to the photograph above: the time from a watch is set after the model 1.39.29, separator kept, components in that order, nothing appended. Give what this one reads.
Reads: 7.34.11
